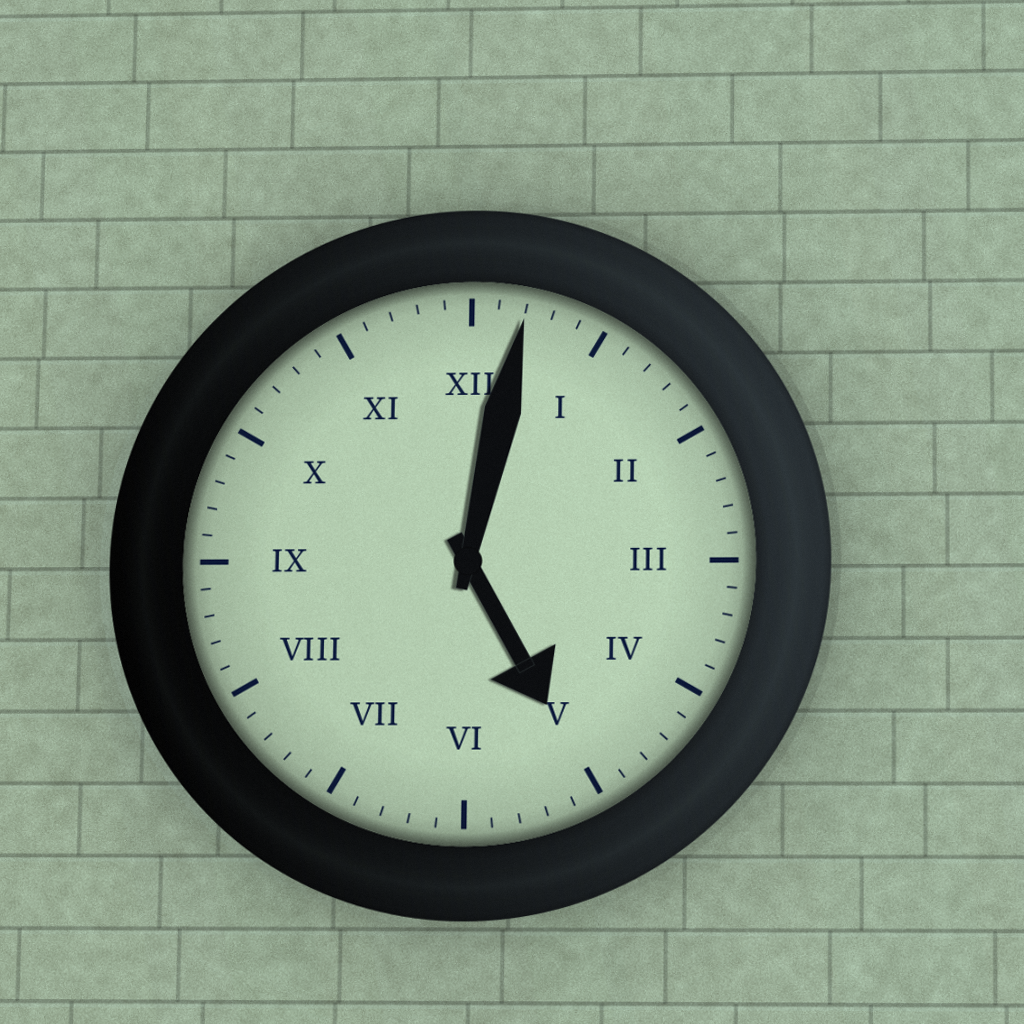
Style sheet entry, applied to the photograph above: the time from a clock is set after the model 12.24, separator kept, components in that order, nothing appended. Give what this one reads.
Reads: 5.02
